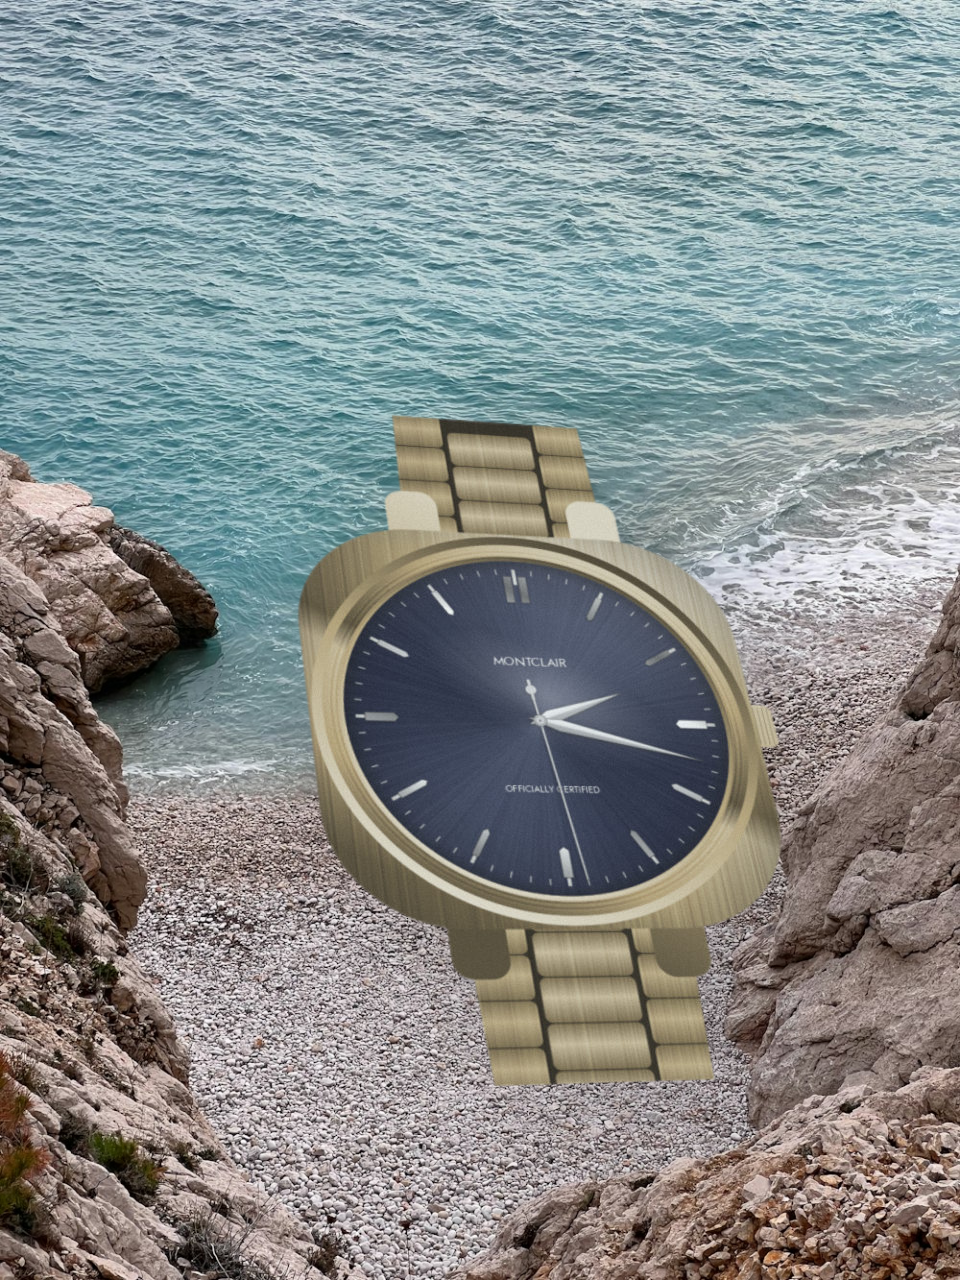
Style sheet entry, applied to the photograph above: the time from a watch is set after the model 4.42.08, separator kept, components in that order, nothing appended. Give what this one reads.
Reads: 2.17.29
